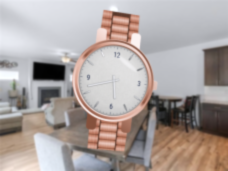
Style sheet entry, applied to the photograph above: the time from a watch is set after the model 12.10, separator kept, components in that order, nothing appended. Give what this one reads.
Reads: 5.42
